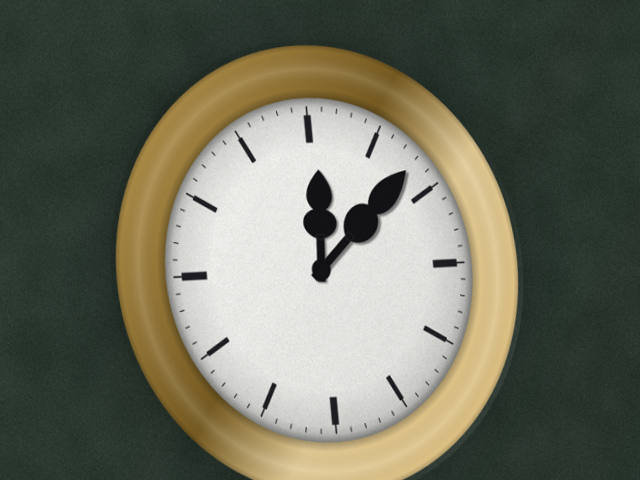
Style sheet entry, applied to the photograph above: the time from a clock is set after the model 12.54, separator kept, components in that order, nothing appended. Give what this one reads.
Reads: 12.08
